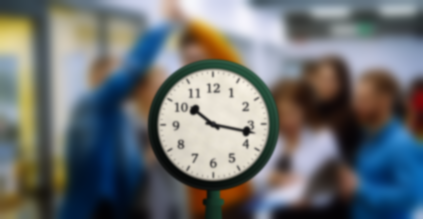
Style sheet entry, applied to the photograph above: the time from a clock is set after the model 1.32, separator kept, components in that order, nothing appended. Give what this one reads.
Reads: 10.17
